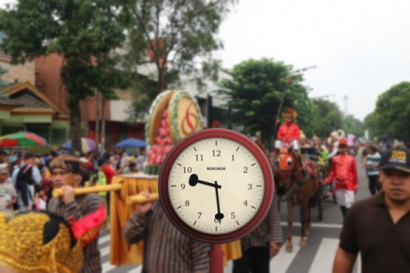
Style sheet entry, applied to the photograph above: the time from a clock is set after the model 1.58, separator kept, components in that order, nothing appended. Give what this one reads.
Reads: 9.29
